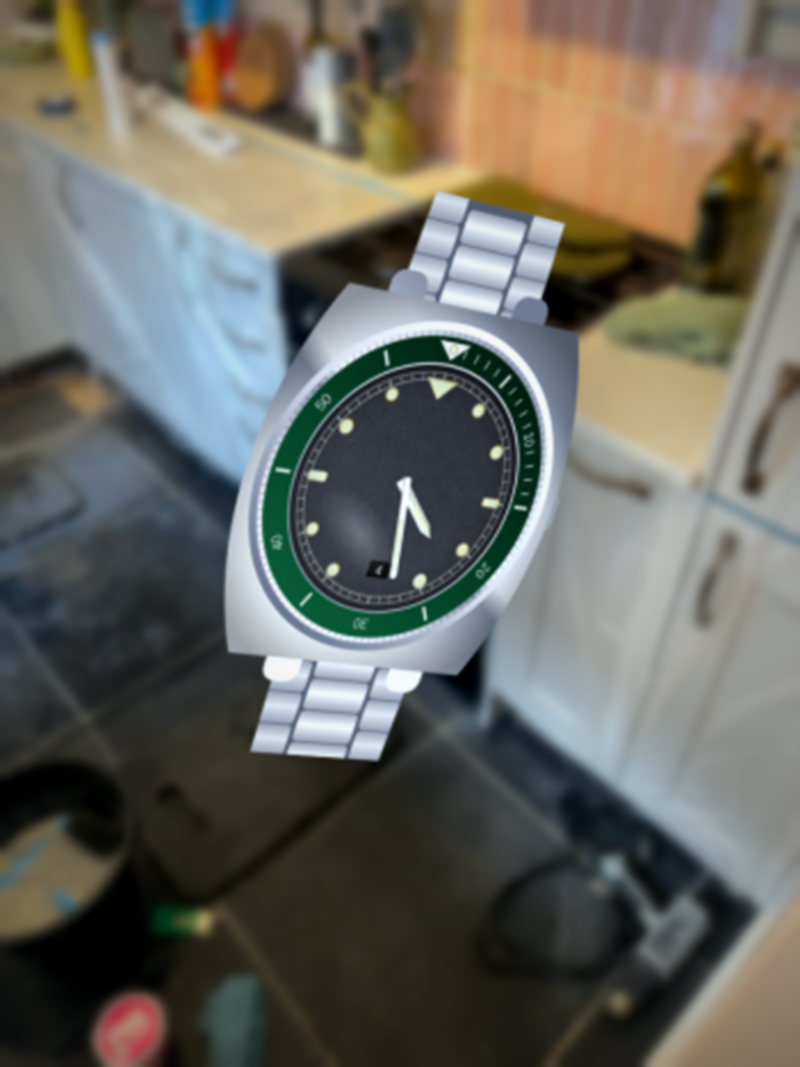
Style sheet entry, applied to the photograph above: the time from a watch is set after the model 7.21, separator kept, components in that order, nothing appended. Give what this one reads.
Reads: 4.28
